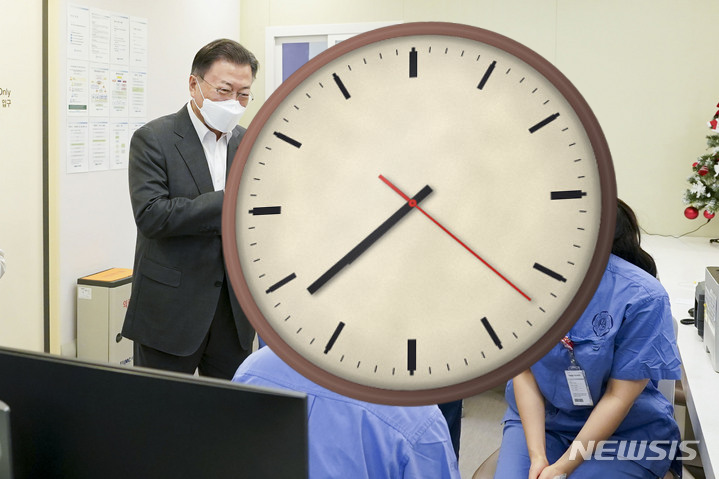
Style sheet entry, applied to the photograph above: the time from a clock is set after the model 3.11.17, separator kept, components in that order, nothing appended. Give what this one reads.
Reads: 7.38.22
